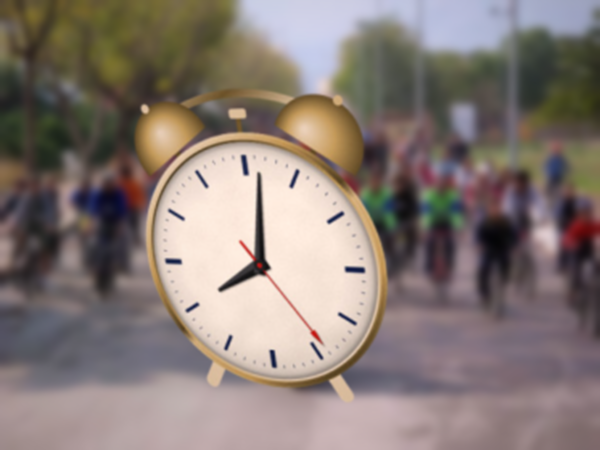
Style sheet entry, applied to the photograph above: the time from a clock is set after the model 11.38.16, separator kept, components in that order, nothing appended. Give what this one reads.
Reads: 8.01.24
